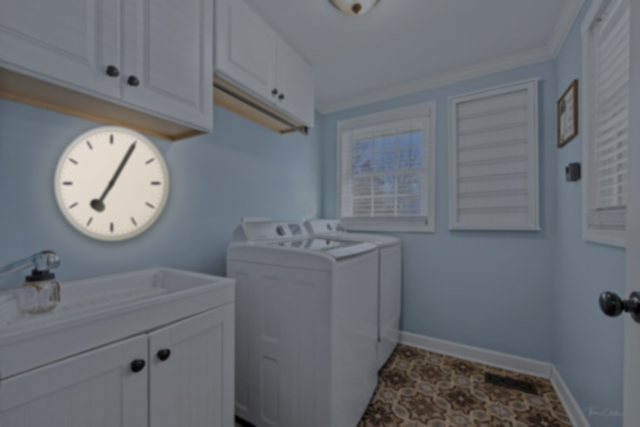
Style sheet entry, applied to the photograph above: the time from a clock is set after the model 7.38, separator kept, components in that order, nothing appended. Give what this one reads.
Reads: 7.05
